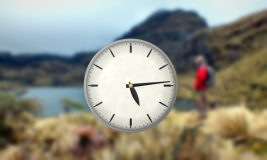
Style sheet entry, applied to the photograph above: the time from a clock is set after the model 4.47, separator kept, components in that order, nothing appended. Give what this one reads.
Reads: 5.14
